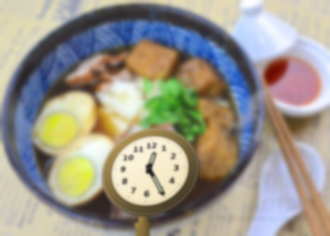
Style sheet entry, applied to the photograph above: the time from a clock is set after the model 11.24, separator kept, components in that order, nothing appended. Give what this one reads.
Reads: 12.25
